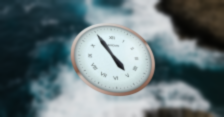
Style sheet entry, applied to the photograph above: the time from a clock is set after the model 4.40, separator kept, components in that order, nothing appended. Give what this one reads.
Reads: 4.55
